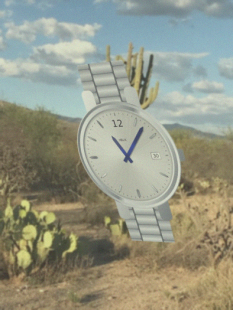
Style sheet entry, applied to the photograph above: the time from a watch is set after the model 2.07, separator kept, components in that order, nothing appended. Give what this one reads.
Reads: 11.07
